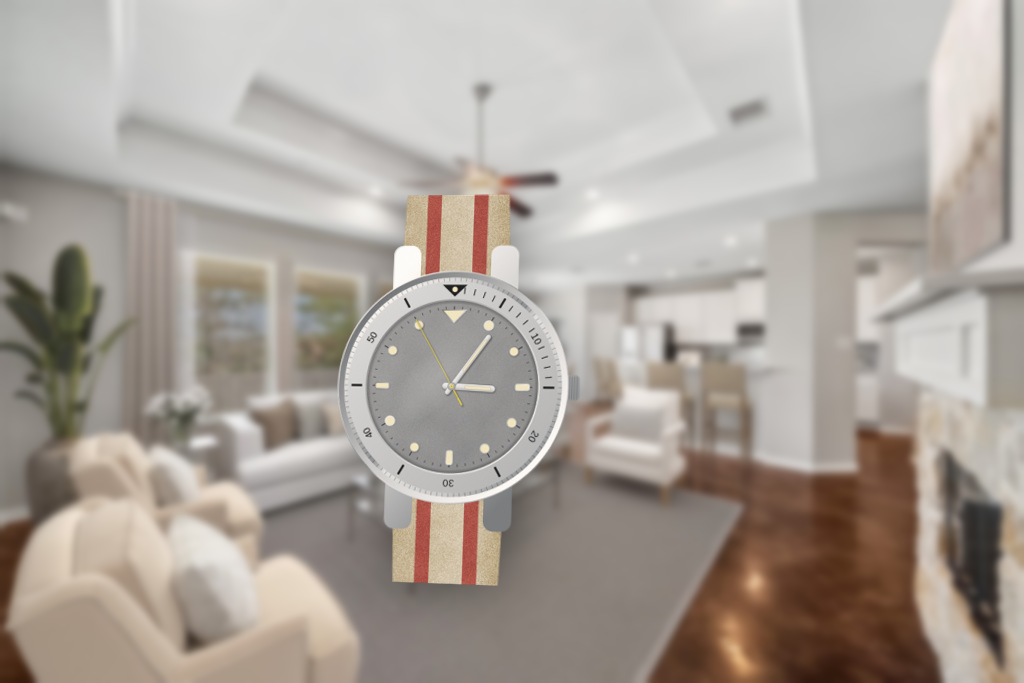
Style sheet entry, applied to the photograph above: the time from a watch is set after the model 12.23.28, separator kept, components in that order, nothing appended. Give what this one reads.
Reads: 3.05.55
